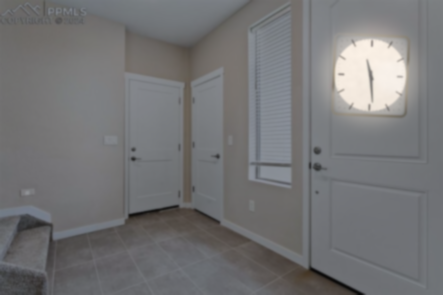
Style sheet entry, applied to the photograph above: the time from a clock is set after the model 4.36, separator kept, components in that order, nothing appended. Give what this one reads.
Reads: 11.29
